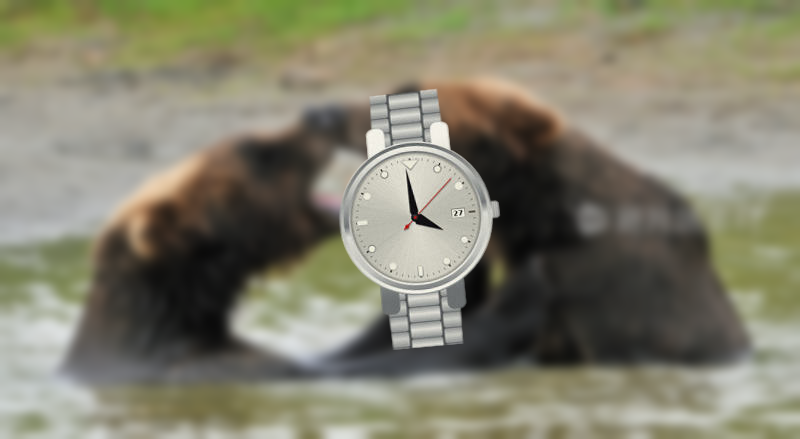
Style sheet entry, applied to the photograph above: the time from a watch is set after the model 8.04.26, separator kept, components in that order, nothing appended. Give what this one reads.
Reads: 3.59.08
